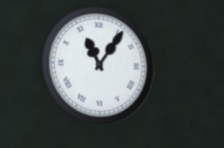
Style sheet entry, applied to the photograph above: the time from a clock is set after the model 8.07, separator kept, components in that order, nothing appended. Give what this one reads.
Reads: 11.06
